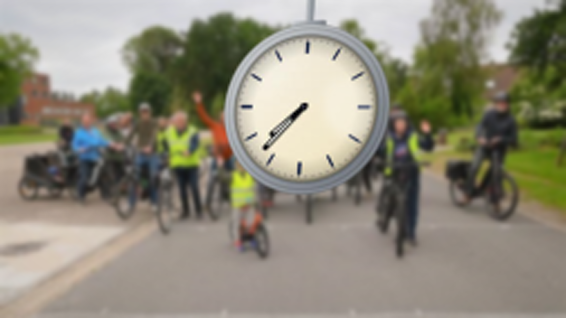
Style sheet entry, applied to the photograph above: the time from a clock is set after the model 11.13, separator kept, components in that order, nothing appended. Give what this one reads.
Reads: 7.37
